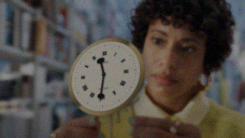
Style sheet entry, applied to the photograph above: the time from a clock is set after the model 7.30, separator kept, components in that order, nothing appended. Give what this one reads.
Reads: 11.31
